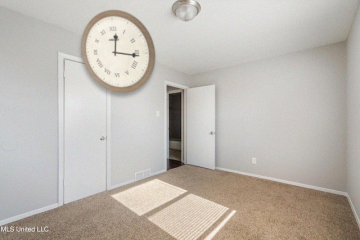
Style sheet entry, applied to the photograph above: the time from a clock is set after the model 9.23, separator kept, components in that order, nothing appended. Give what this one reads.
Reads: 12.16
